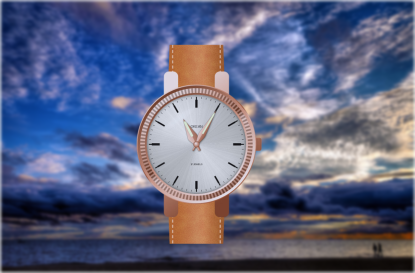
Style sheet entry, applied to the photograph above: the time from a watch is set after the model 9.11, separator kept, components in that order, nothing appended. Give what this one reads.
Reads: 11.05
